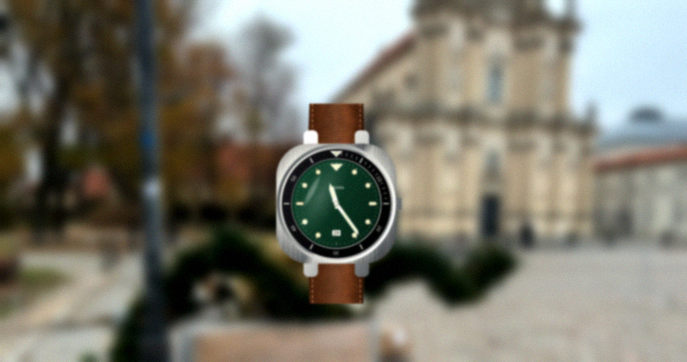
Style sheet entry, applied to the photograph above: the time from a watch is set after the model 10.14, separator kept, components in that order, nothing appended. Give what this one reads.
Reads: 11.24
